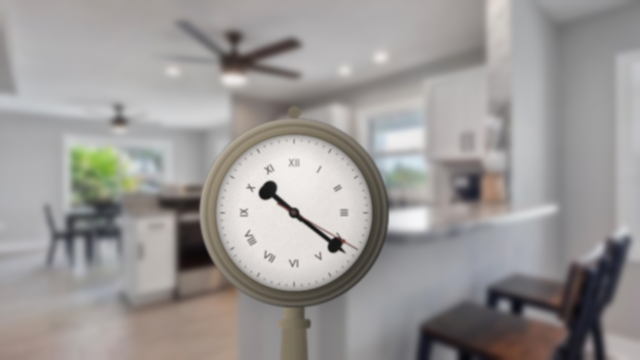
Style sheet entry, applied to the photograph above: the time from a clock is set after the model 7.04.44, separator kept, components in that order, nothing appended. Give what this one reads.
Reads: 10.21.20
